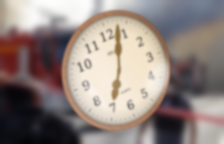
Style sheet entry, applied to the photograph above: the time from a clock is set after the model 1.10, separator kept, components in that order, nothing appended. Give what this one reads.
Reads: 7.03
